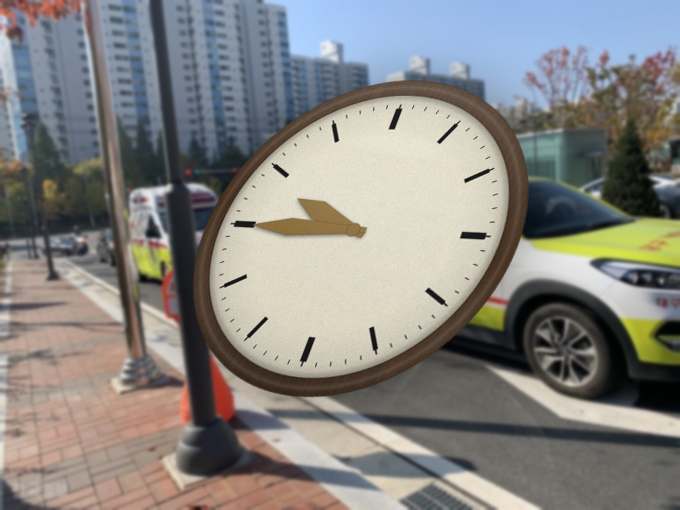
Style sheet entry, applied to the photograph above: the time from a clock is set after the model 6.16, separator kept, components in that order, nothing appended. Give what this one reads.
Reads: 9.45
